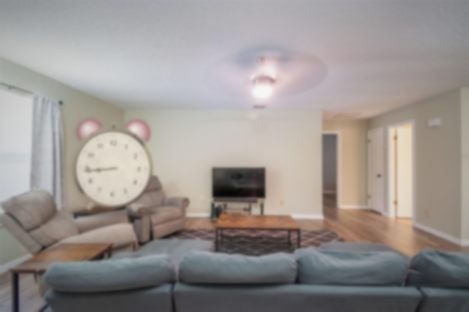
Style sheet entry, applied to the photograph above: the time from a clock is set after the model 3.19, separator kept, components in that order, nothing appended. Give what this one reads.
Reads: 8.44
